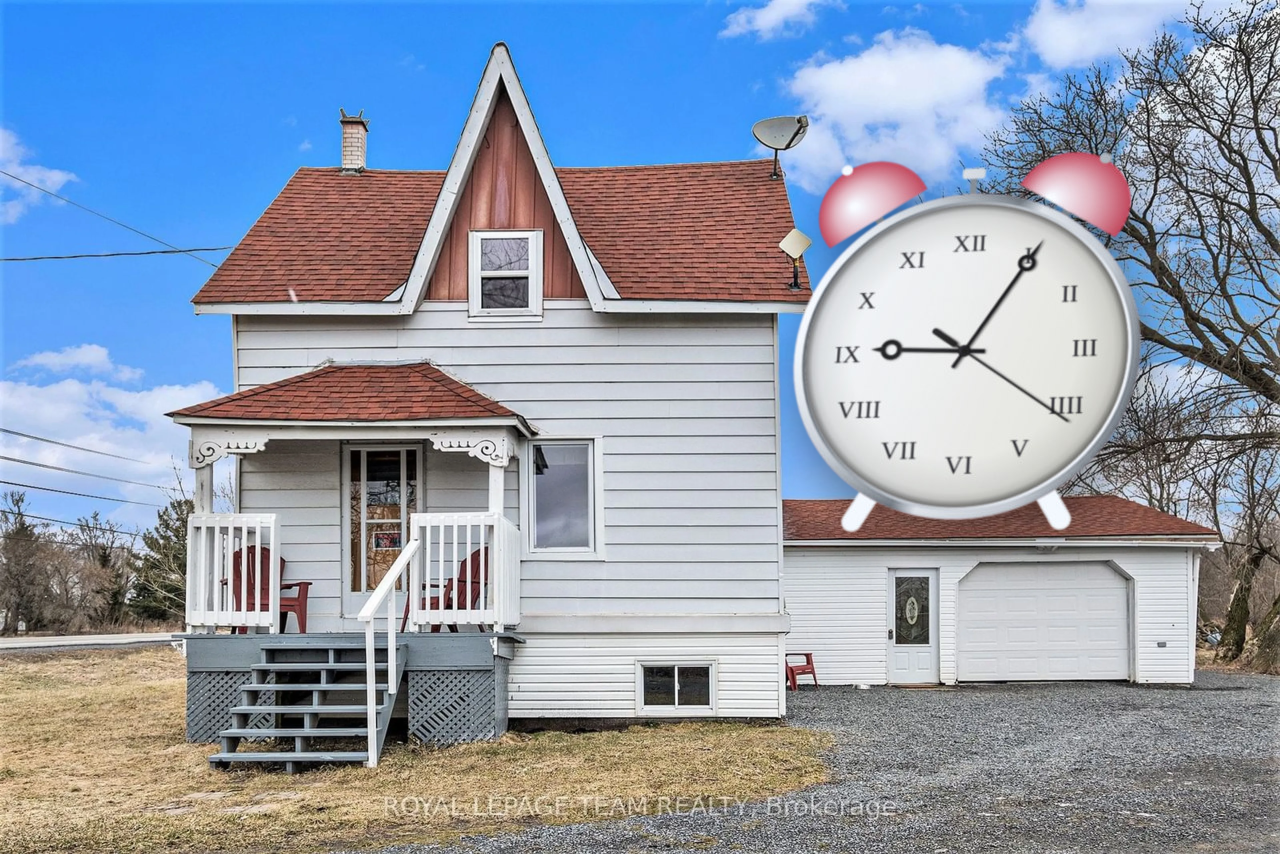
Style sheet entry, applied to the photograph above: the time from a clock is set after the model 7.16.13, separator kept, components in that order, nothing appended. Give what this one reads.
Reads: 9.05.21
